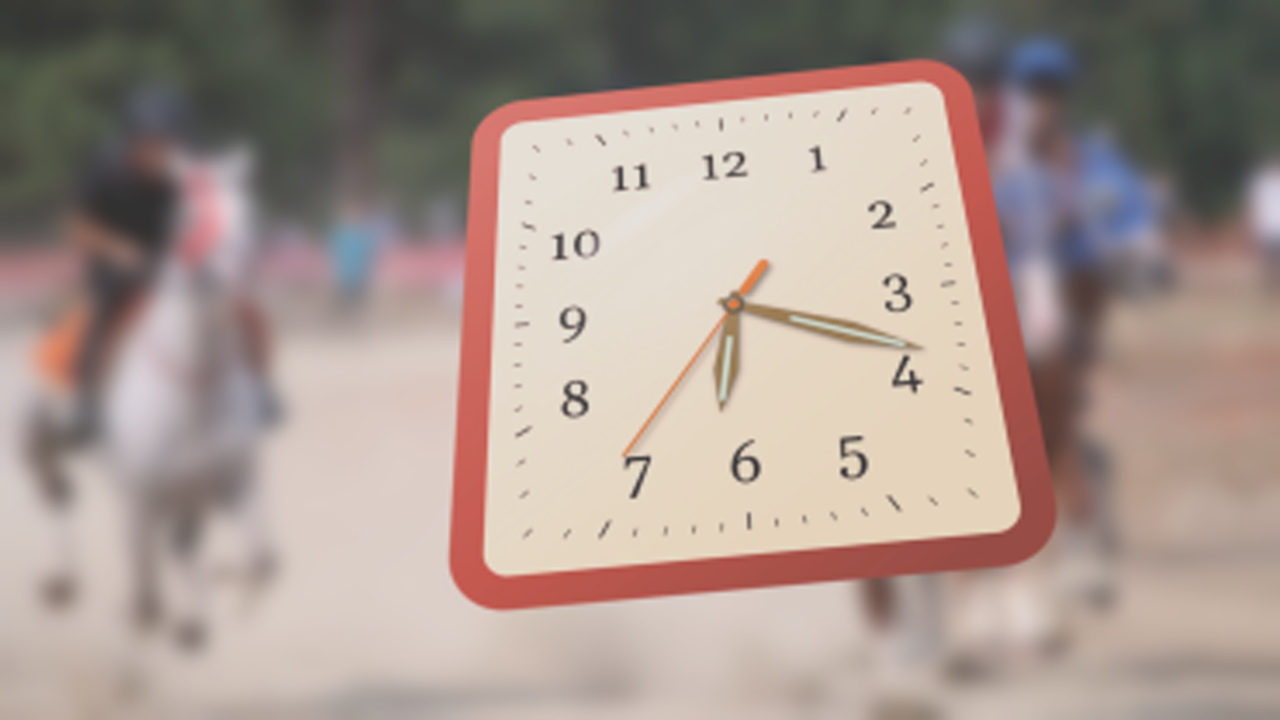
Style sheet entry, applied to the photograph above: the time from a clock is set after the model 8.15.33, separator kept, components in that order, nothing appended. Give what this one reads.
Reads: 6.18.36
